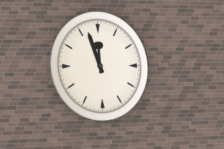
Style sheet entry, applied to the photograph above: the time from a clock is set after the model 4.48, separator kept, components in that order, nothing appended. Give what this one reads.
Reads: 11.57
